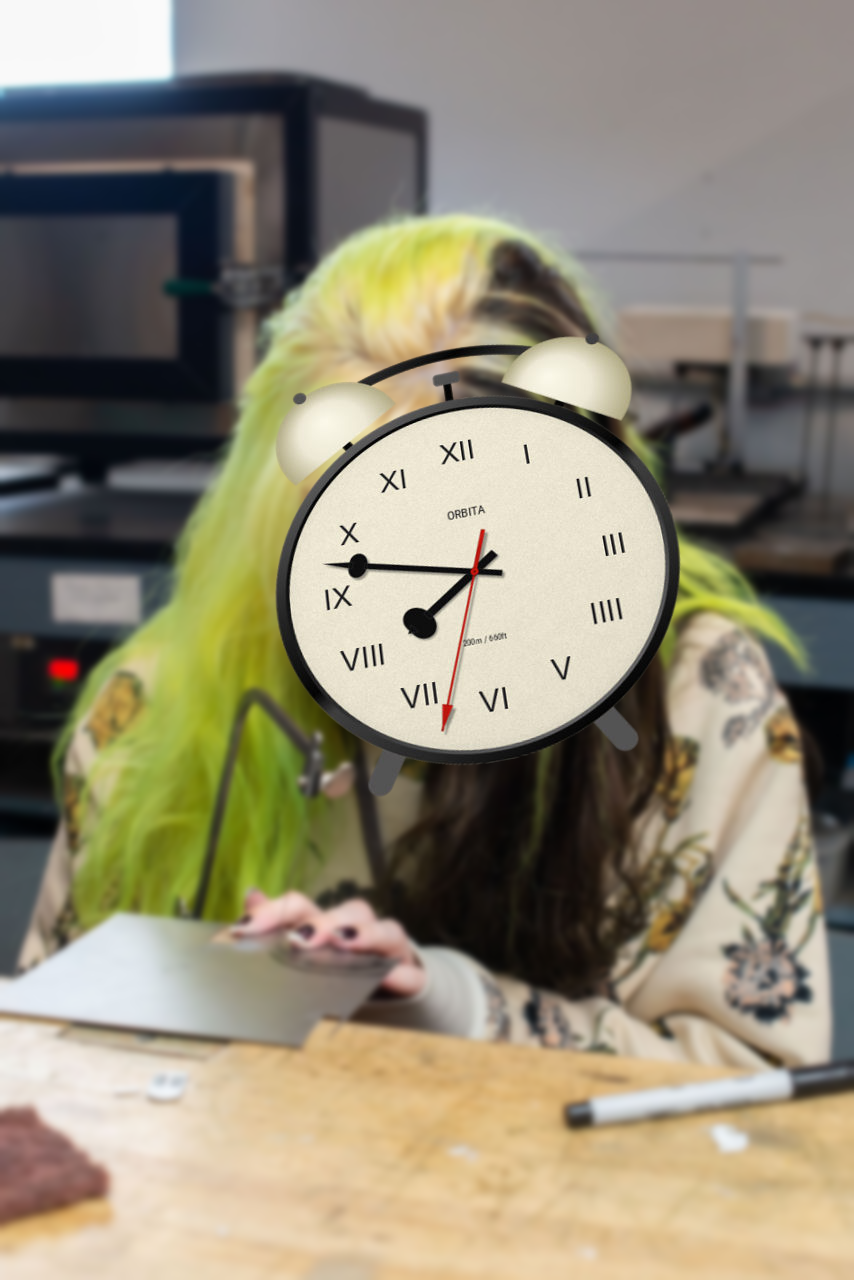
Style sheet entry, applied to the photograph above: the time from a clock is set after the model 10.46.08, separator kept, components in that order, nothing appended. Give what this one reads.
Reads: 7.47.33
